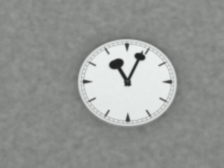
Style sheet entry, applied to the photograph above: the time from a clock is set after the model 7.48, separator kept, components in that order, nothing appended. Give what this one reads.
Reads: 11.04
